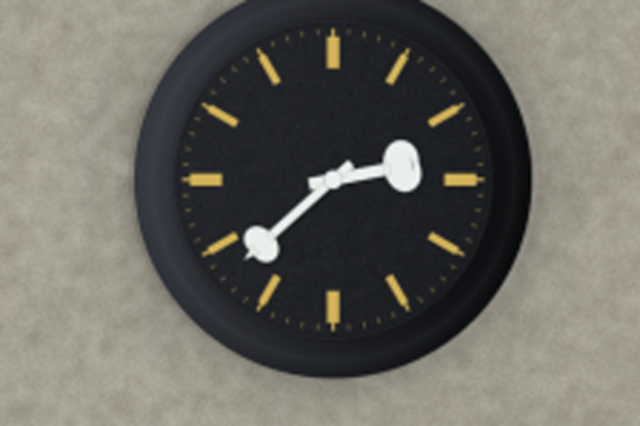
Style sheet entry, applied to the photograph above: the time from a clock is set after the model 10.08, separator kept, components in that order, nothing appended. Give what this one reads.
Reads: 2.38
